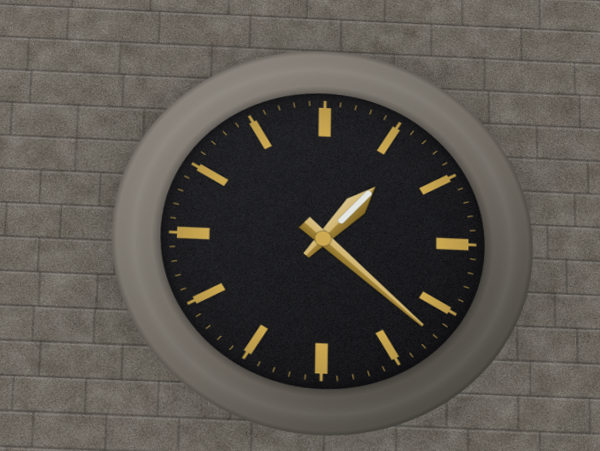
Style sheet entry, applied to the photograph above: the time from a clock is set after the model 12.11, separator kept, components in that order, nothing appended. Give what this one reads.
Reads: 1.22
